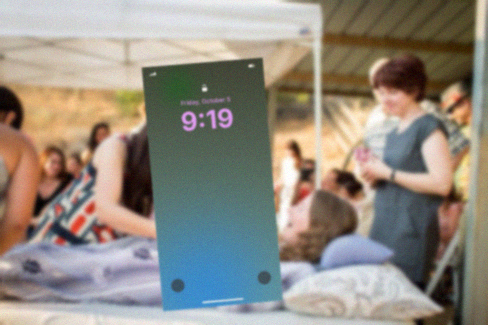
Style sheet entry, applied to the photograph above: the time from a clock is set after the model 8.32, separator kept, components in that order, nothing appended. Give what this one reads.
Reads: 9.19
